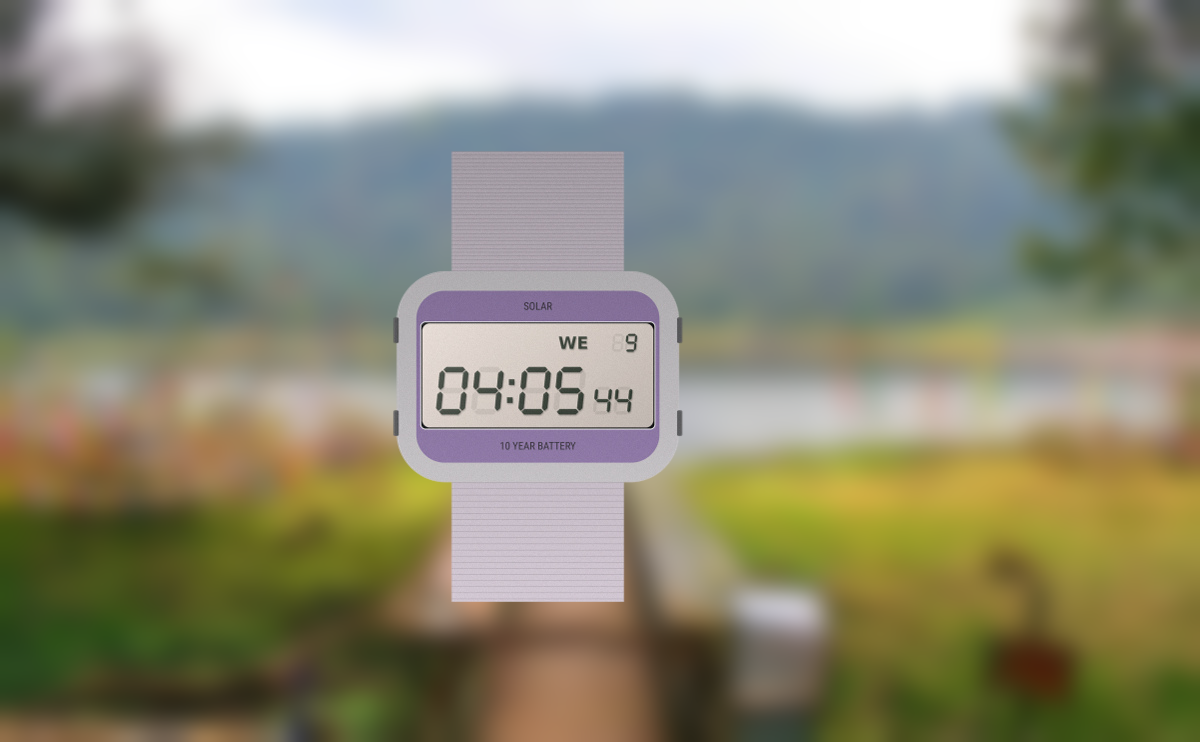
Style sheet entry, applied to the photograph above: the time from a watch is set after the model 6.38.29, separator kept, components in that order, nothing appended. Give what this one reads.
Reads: 4.05.44
